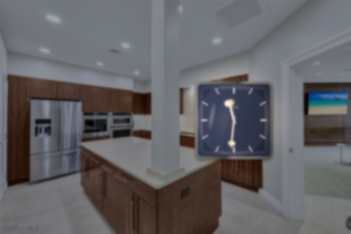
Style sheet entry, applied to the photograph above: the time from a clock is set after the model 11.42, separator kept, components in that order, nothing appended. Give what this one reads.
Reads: 11.31
